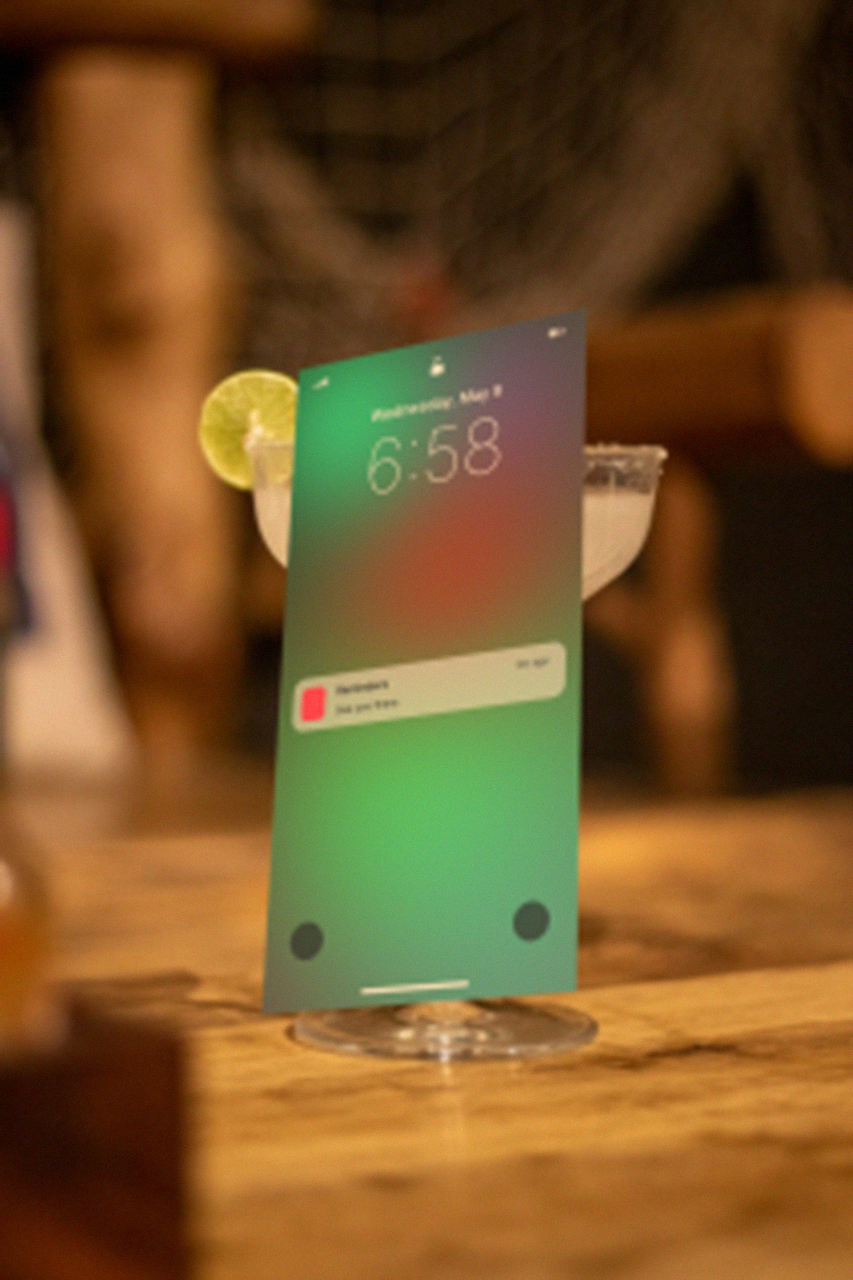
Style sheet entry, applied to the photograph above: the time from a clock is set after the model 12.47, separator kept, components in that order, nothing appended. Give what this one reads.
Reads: 6.58
